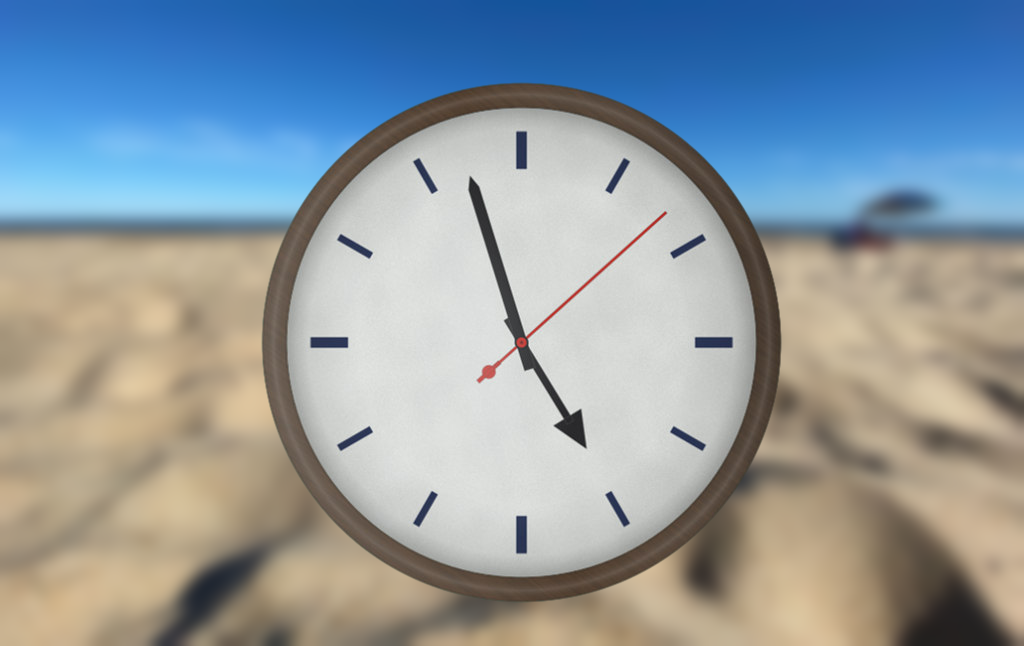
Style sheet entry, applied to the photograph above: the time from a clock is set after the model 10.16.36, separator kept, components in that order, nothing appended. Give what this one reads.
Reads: 4.57.08
